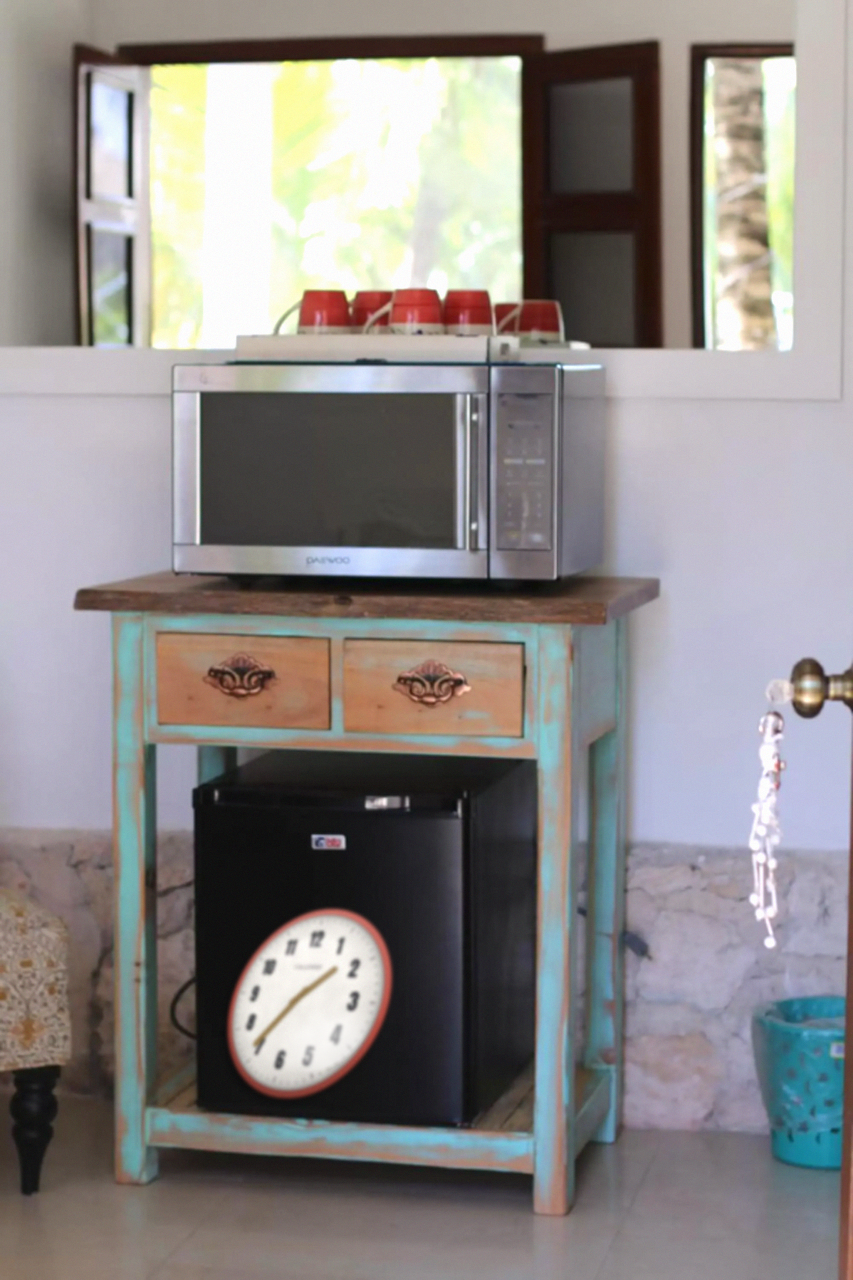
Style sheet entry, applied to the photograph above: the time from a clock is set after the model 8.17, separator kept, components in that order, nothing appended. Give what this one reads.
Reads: 1.36
